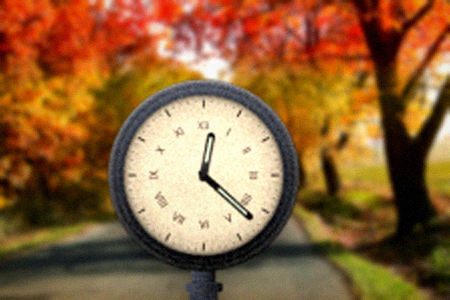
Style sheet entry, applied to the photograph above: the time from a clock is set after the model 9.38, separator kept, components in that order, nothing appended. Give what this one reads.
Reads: 12.22
